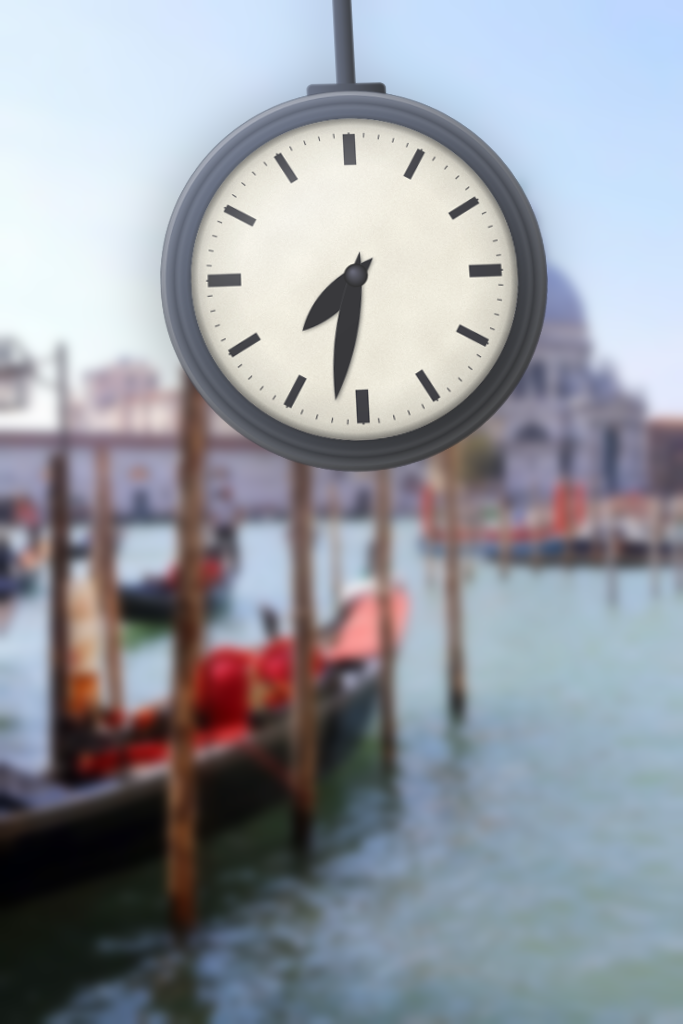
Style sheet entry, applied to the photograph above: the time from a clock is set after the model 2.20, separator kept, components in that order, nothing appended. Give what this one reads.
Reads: 7.32
